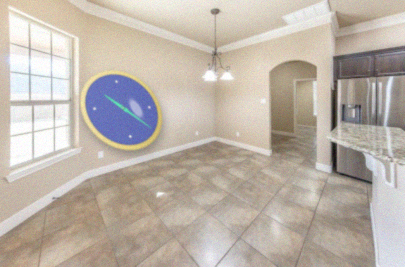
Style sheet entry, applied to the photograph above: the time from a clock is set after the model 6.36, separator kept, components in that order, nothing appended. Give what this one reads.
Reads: 10.22
